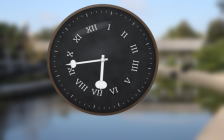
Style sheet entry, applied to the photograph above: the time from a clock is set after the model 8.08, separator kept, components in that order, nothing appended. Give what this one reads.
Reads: 6.47
